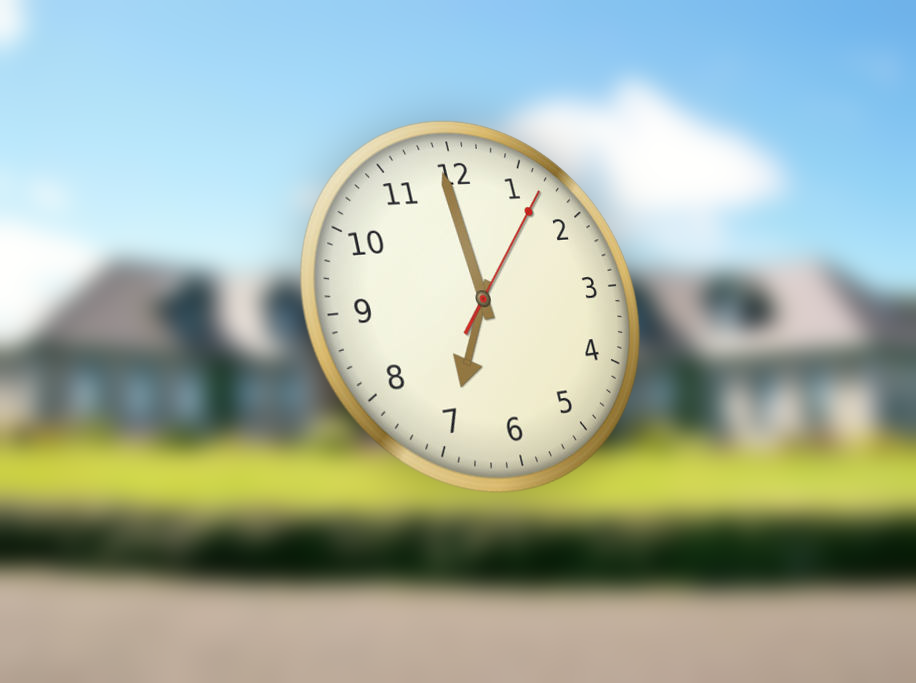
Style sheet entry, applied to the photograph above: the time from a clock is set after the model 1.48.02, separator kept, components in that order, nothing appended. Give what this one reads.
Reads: 6.59.07
